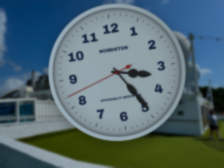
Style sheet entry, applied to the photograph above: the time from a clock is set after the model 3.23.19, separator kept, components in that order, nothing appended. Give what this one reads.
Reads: 3.24.42
